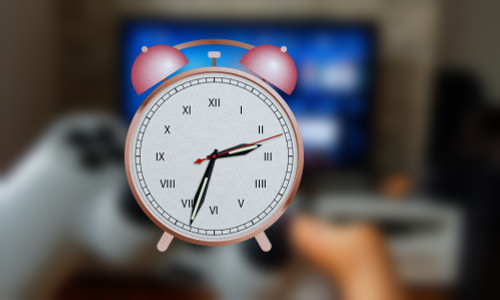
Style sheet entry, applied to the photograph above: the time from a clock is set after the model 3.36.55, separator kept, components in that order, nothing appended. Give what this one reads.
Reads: 2.33.12
